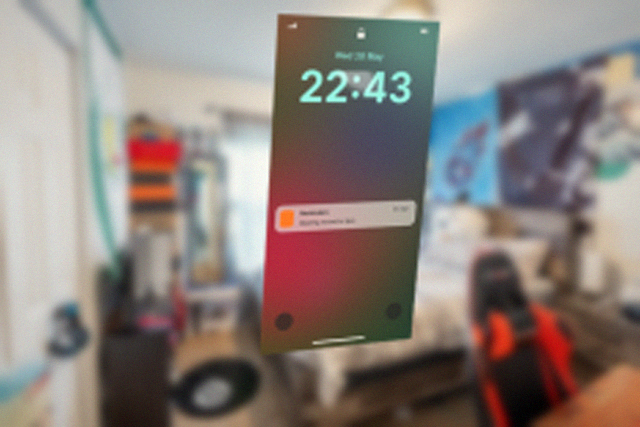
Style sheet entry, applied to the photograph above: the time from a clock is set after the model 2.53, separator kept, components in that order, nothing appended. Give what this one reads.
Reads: 22.43
